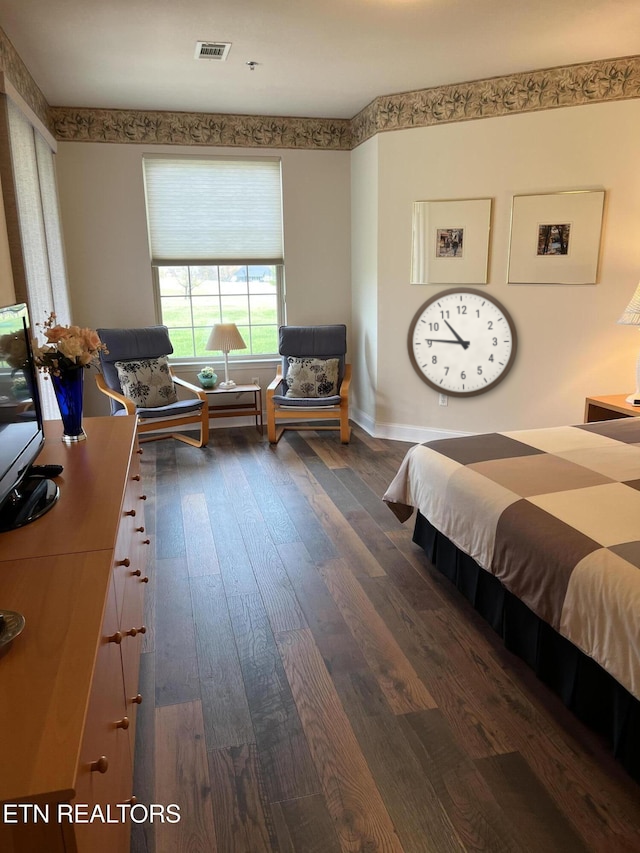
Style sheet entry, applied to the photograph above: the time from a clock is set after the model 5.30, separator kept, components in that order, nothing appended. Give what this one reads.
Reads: 10.46
